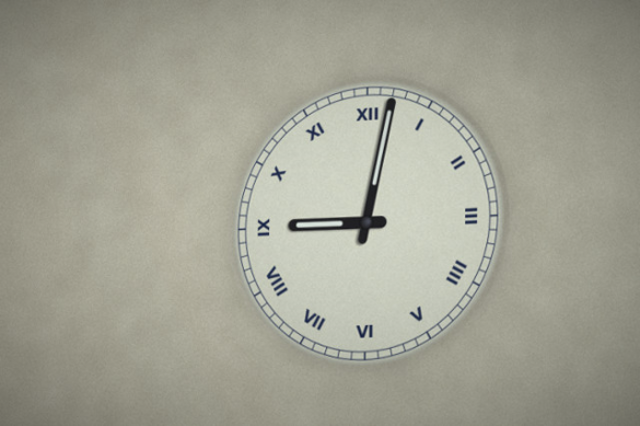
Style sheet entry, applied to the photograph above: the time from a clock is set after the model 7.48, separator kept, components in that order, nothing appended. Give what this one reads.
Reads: 9.02
